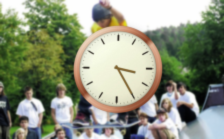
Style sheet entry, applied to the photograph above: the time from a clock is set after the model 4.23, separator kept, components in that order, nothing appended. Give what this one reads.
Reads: 3.25
